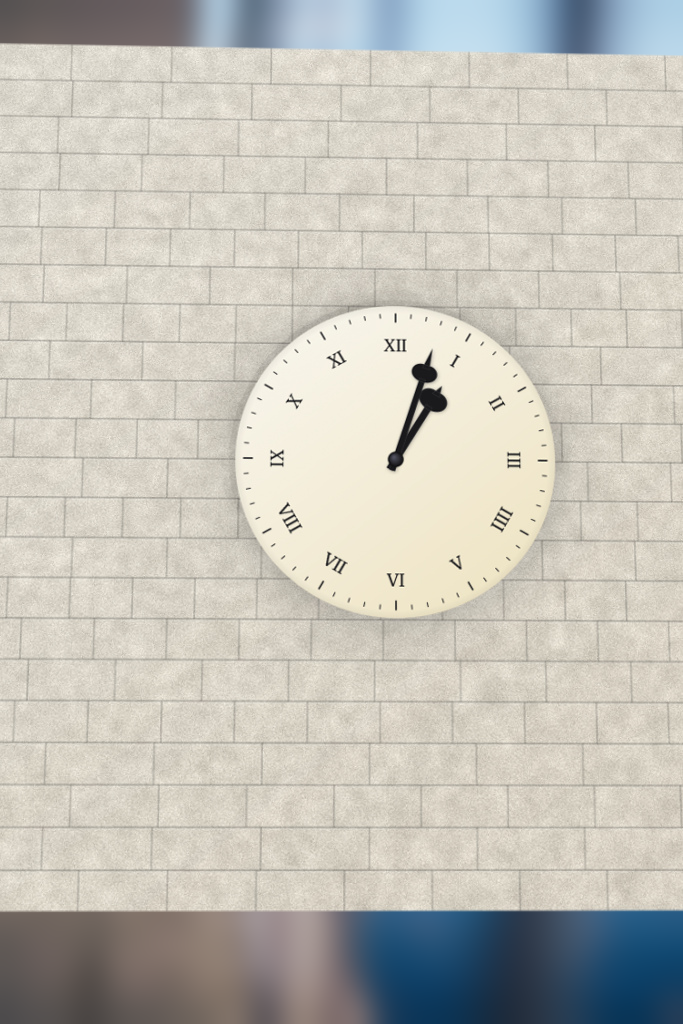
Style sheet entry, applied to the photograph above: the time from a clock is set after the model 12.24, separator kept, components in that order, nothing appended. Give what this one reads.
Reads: 1.03
